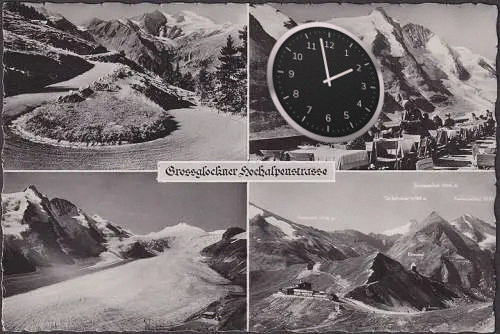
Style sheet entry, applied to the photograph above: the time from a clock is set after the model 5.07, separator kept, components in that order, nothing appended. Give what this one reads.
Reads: 1.58
